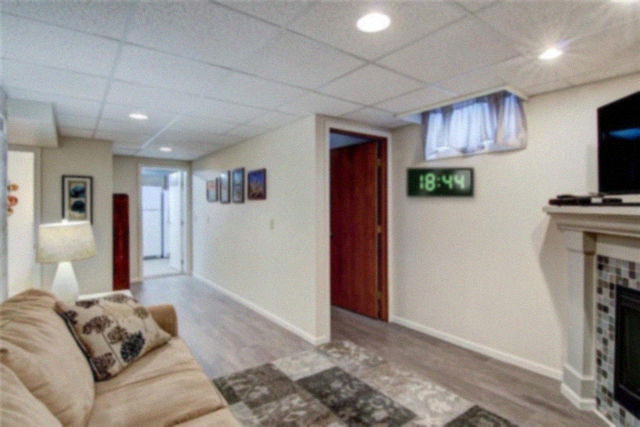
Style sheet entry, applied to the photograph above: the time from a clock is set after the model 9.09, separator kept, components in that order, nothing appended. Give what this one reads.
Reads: 18.44
